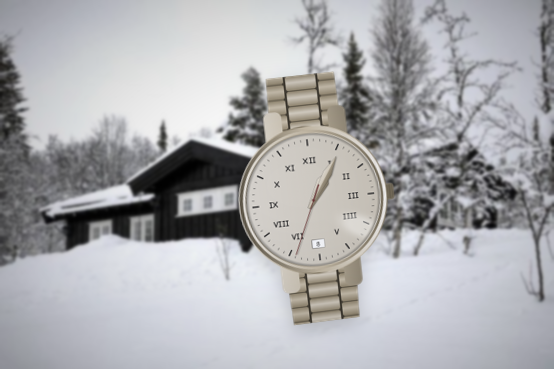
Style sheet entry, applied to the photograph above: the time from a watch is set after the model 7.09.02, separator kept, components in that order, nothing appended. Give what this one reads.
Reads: 1.05.34
